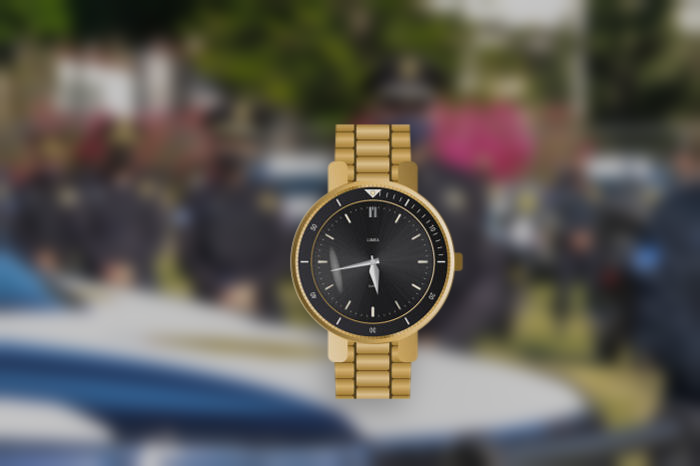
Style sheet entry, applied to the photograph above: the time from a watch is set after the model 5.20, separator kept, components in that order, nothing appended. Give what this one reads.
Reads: 5.43
